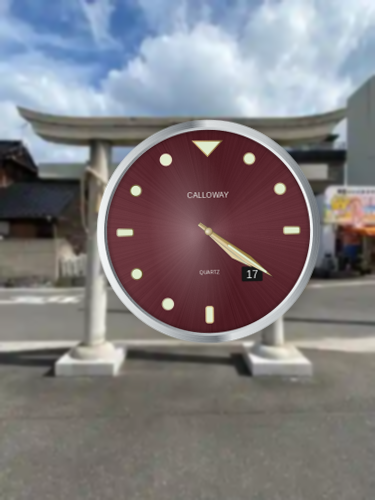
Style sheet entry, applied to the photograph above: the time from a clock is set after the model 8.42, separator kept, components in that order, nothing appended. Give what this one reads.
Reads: 4.21
